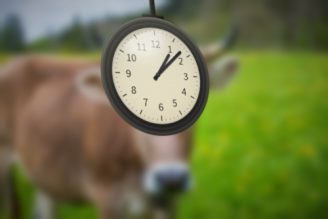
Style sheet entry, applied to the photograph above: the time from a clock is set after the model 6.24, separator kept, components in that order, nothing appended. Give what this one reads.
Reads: 1.08
